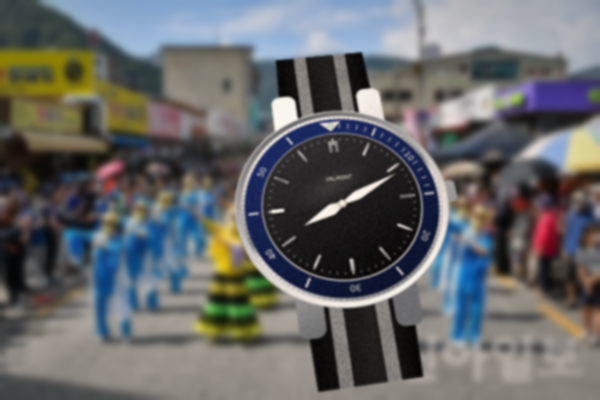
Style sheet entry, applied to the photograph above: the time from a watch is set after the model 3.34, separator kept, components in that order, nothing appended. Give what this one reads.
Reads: 8.11
